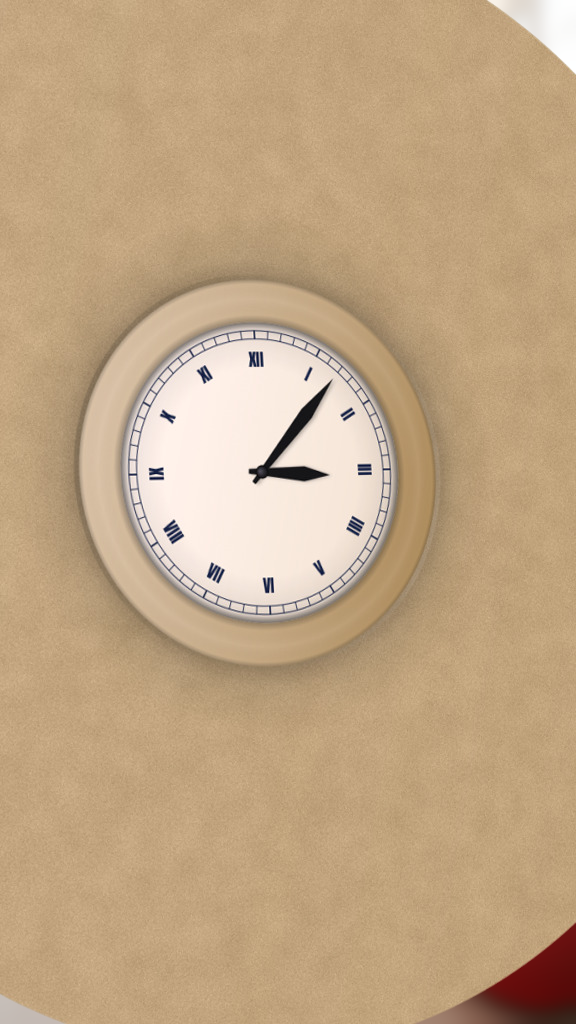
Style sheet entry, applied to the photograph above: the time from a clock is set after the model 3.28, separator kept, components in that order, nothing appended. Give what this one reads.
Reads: 3.07
